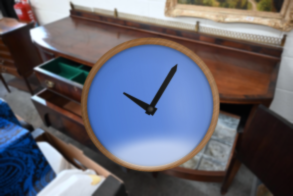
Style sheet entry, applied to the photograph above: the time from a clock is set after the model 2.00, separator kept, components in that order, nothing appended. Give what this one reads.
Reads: 10.05
